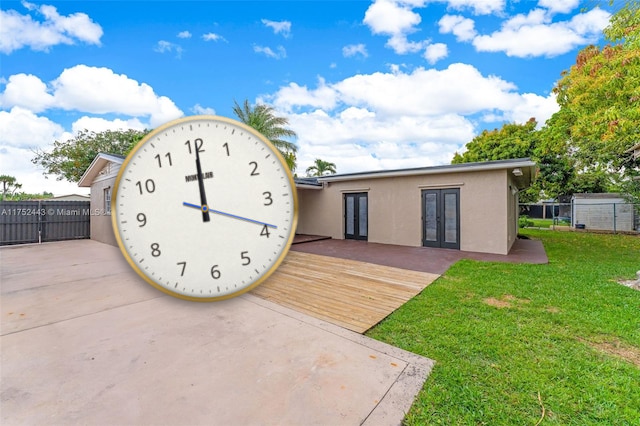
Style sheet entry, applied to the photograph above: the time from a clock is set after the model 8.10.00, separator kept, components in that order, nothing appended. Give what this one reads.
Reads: 12.00.19
